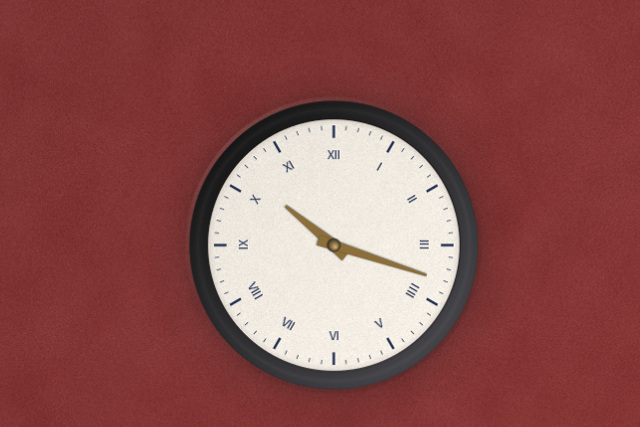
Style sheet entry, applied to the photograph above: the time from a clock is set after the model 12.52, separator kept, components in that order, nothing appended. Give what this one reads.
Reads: 10.18
